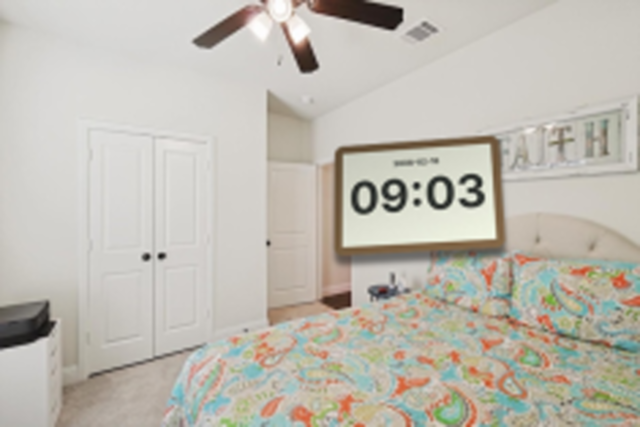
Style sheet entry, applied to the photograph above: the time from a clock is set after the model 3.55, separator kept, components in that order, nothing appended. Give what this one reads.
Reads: 9.03
